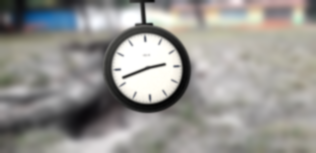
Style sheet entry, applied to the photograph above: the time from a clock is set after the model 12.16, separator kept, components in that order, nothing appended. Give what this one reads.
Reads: 2.42
